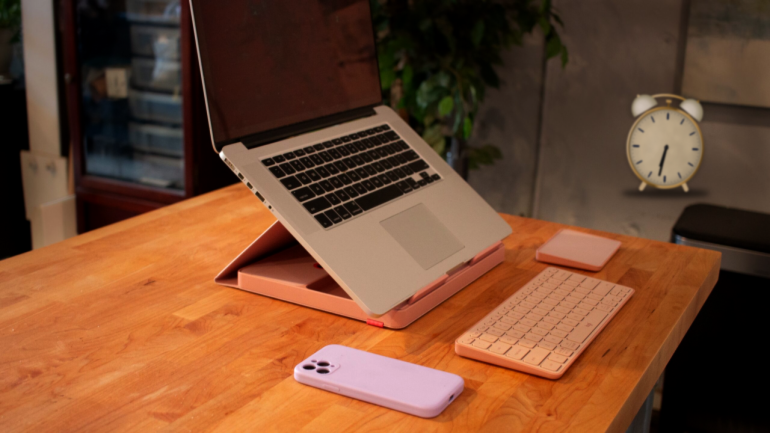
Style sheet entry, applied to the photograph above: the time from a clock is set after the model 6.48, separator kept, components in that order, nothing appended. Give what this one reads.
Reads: 6.32
